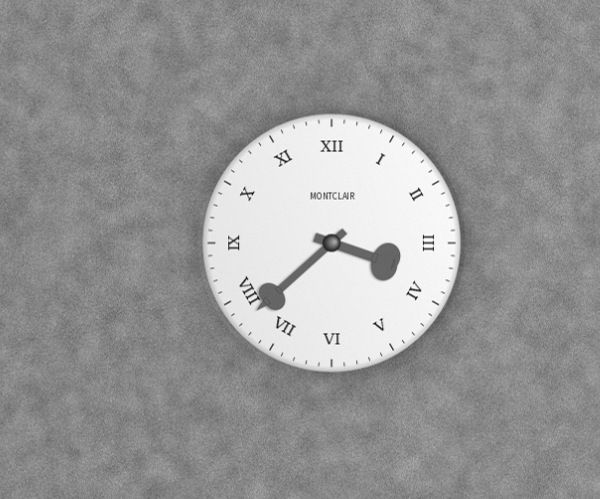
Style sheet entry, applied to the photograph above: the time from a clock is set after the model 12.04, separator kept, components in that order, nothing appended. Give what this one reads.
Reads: 3.38
